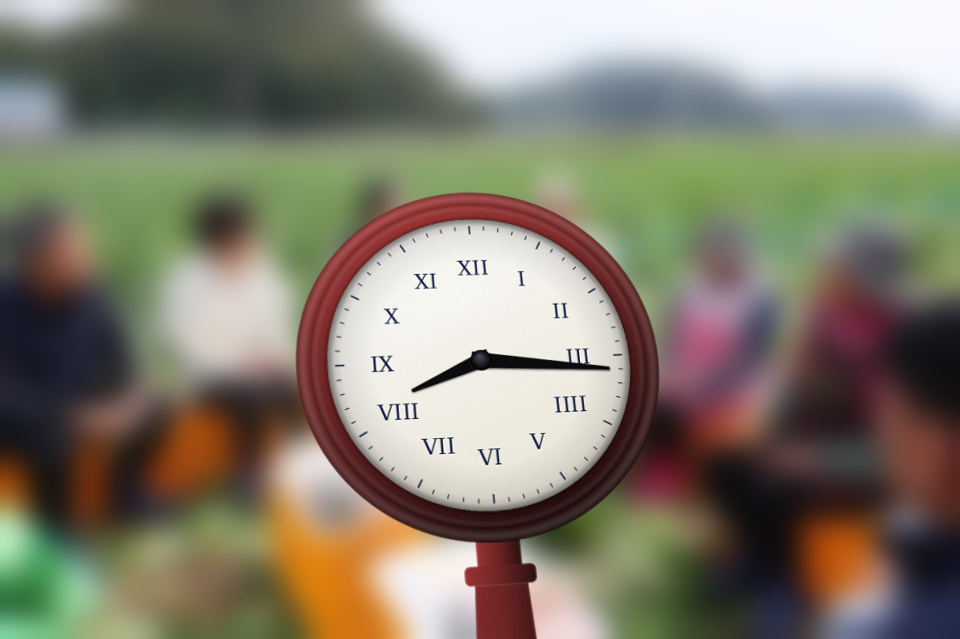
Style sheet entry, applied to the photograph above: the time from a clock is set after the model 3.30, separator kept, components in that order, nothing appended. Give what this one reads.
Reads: 8.16
